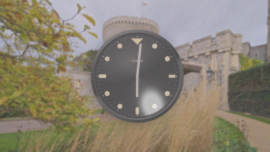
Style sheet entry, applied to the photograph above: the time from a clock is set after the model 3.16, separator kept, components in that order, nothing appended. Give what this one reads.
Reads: 6.01
